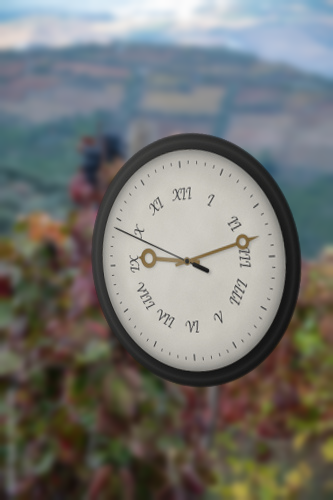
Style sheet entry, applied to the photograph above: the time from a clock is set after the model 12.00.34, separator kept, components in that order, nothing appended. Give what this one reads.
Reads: 9.12.49
